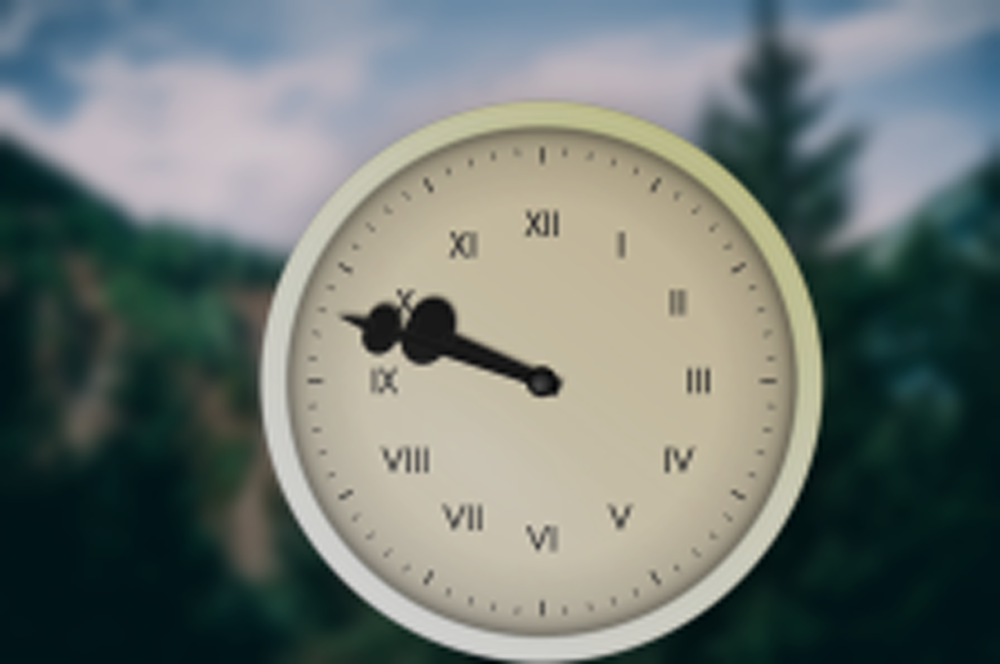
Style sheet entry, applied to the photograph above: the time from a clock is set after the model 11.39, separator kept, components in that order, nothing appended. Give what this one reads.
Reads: 9.48
